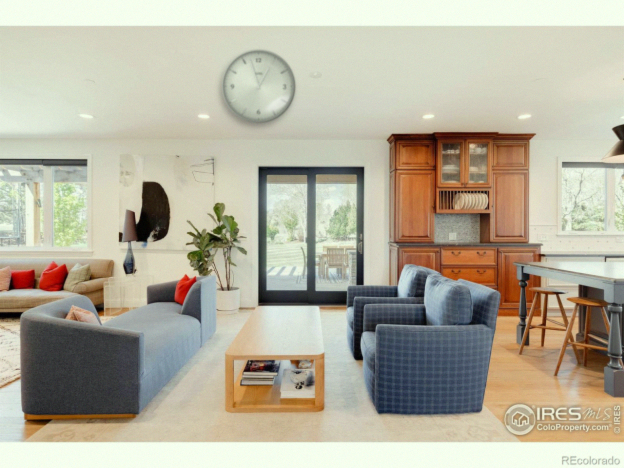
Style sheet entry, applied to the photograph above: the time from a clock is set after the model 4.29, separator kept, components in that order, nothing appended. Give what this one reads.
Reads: 12.57
